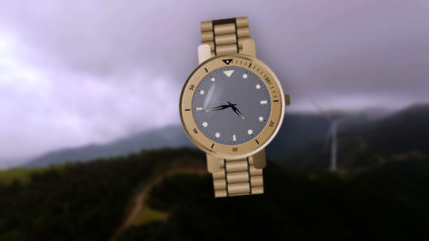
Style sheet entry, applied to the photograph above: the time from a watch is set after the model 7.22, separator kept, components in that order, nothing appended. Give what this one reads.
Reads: 4.44
